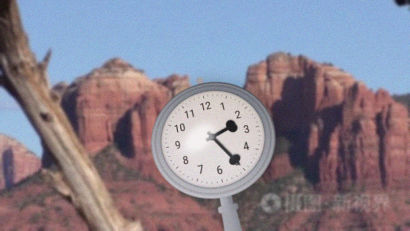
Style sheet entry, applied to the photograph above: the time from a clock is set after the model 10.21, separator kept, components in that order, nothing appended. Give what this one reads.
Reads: 2.25
